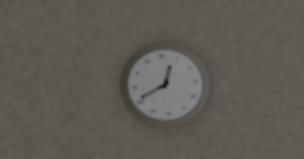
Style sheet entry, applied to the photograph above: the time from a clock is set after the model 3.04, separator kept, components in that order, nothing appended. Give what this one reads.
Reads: 12.41
